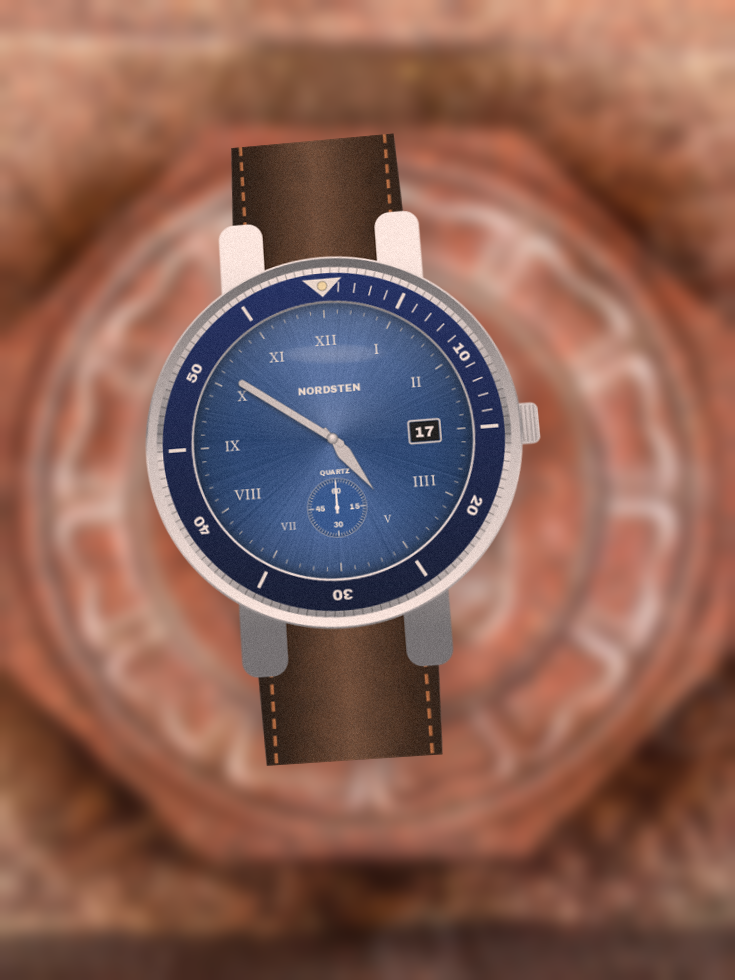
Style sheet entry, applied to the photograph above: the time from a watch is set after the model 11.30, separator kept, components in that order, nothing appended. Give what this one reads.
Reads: 4.51
